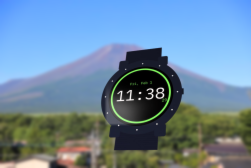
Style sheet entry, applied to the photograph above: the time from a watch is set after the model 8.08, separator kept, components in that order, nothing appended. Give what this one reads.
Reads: 11.38
